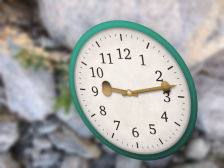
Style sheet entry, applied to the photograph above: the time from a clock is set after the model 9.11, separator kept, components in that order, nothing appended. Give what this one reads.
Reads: 9.13
